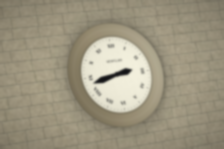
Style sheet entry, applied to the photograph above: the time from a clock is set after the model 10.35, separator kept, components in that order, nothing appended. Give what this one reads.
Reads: 2.43
